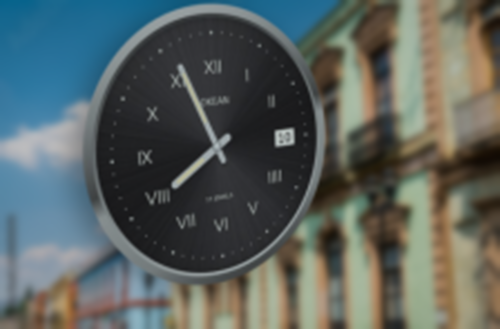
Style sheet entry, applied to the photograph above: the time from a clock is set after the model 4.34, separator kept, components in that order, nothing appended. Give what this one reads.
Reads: 7.56
